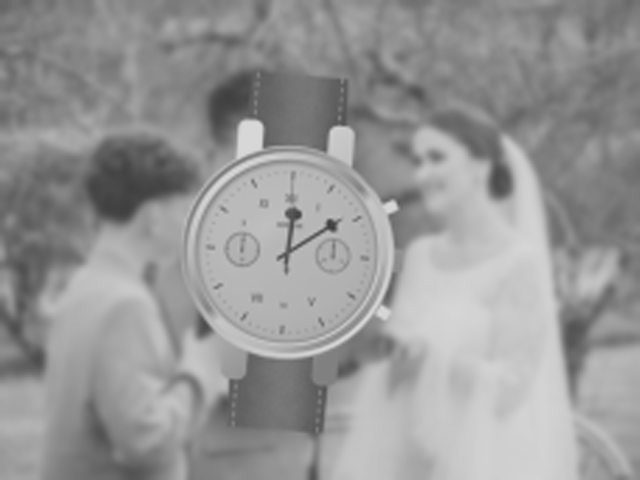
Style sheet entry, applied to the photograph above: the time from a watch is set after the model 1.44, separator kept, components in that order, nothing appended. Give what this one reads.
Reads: 12.09
